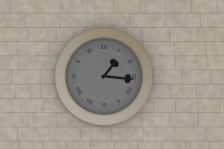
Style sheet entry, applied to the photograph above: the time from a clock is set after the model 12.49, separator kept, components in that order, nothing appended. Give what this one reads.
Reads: 1.16
